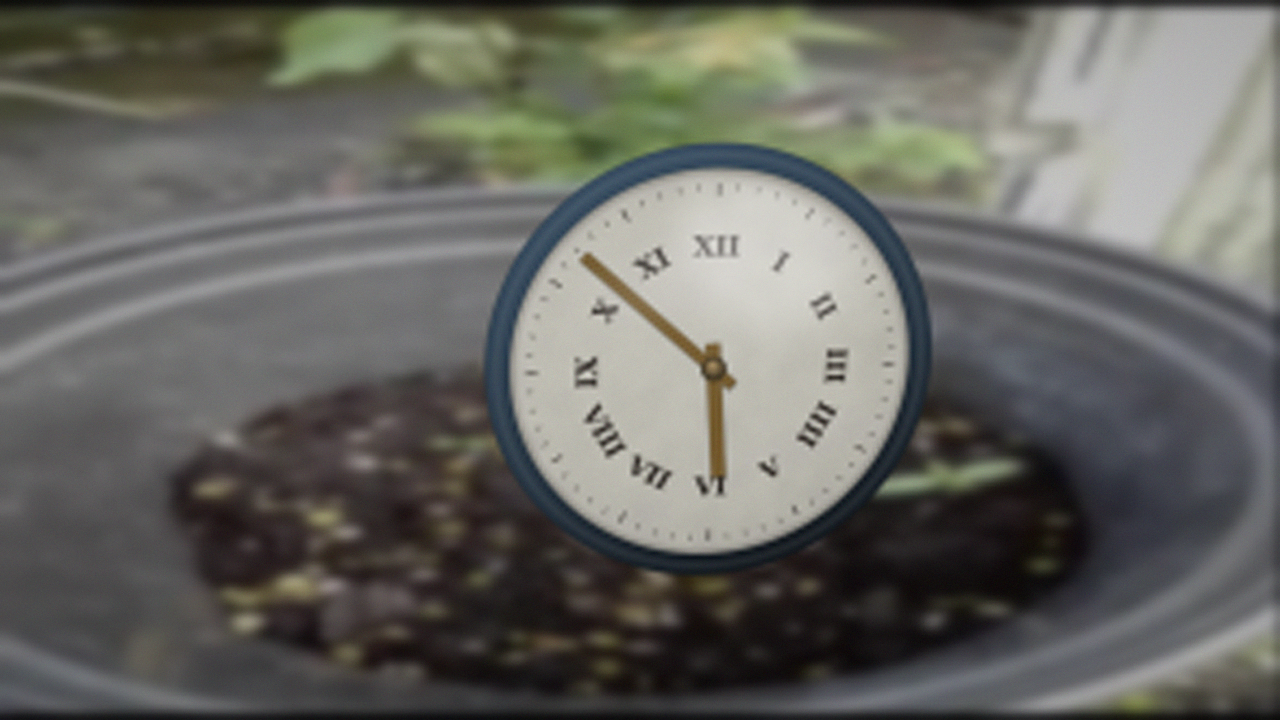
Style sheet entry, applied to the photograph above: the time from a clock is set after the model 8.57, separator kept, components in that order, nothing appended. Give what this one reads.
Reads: 5.52
